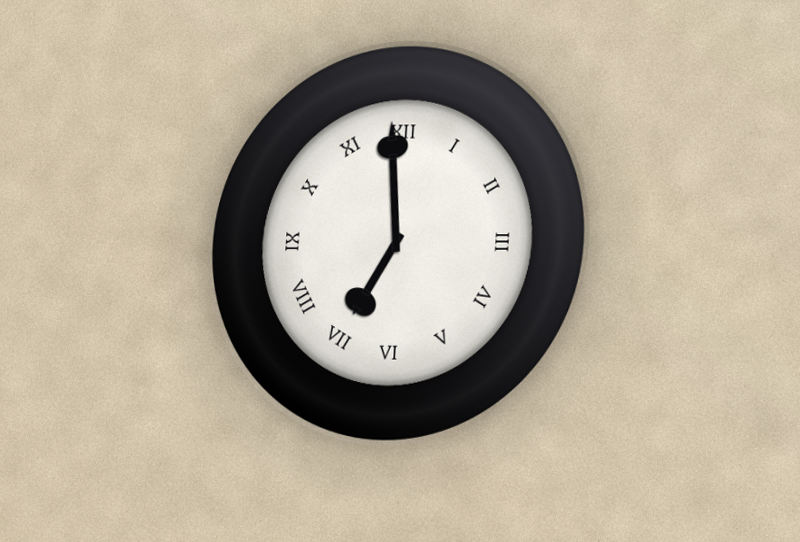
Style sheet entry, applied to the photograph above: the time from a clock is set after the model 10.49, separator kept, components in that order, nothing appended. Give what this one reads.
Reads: 6.59
